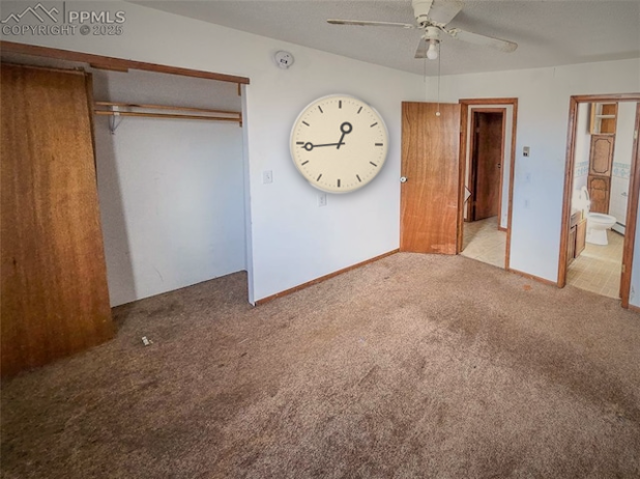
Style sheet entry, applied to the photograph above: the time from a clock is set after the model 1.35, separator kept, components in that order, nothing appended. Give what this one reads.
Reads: 12.44
